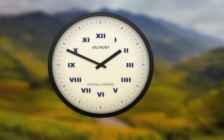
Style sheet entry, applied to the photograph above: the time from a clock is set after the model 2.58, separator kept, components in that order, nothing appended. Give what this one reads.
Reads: 1.49
